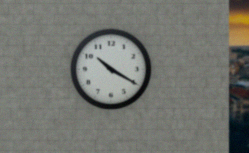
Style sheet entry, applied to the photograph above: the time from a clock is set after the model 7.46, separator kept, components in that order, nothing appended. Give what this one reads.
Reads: 10.20
